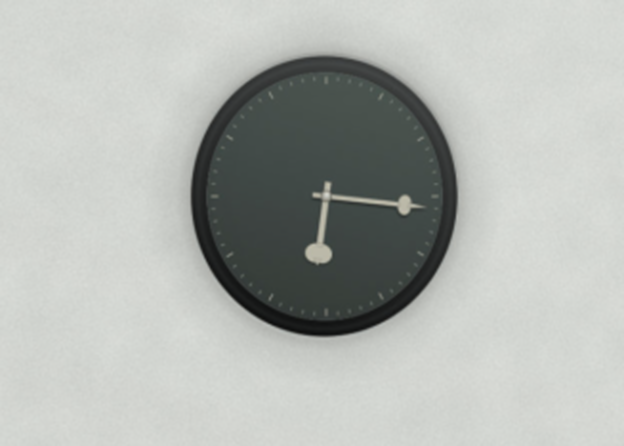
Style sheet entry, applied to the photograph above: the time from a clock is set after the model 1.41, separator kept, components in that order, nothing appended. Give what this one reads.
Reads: 6.16
